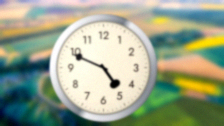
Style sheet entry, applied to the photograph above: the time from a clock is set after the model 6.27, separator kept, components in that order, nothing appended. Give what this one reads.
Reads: 4.49
